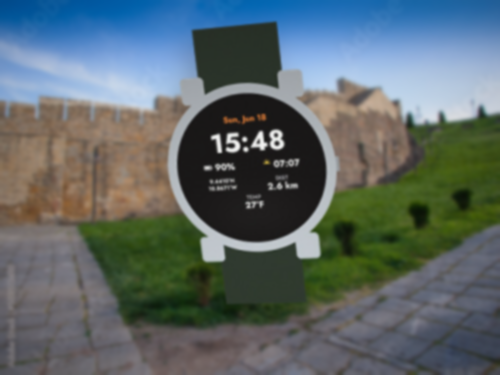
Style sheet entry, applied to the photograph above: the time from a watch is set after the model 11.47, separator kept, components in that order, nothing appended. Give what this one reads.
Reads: 15.48
